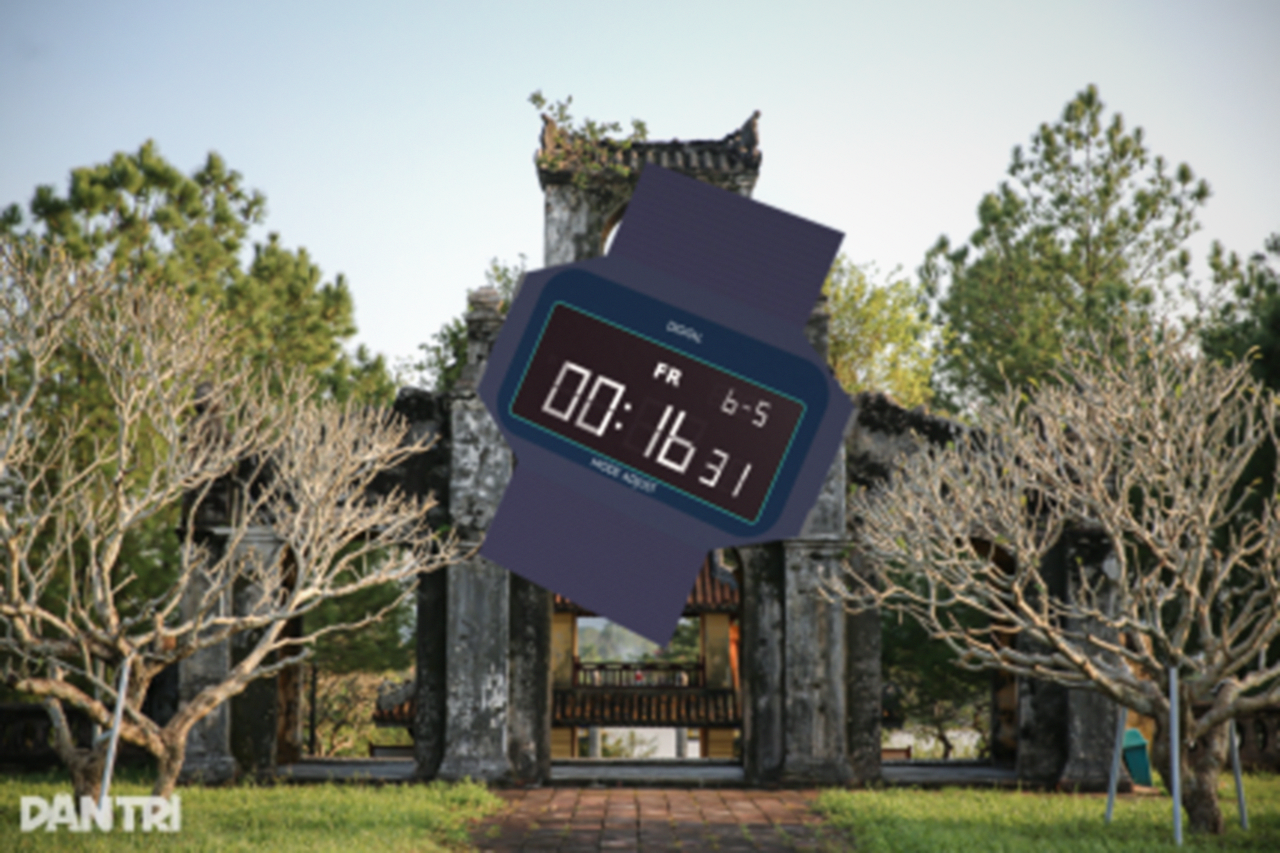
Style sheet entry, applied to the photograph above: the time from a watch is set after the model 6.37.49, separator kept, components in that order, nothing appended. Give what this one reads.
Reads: 0.16.31
